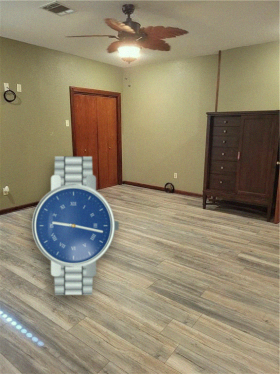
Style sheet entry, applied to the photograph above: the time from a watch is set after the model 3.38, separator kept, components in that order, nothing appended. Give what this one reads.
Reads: 9.17
